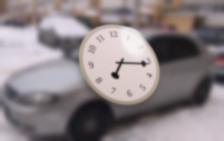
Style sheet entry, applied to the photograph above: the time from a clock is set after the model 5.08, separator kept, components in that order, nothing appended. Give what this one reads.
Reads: 7.16
